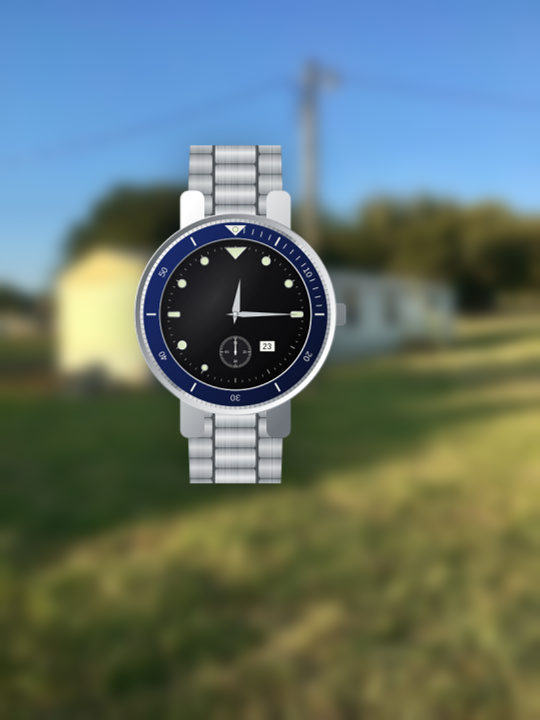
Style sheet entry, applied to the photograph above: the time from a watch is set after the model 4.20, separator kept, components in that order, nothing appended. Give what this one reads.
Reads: 12.15
